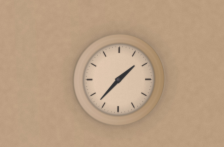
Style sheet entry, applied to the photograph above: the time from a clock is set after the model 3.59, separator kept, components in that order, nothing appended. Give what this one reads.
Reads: 1.37
